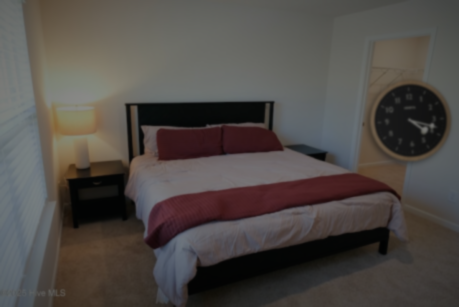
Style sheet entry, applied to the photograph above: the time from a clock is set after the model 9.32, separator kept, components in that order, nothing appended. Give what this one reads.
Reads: 4.18
